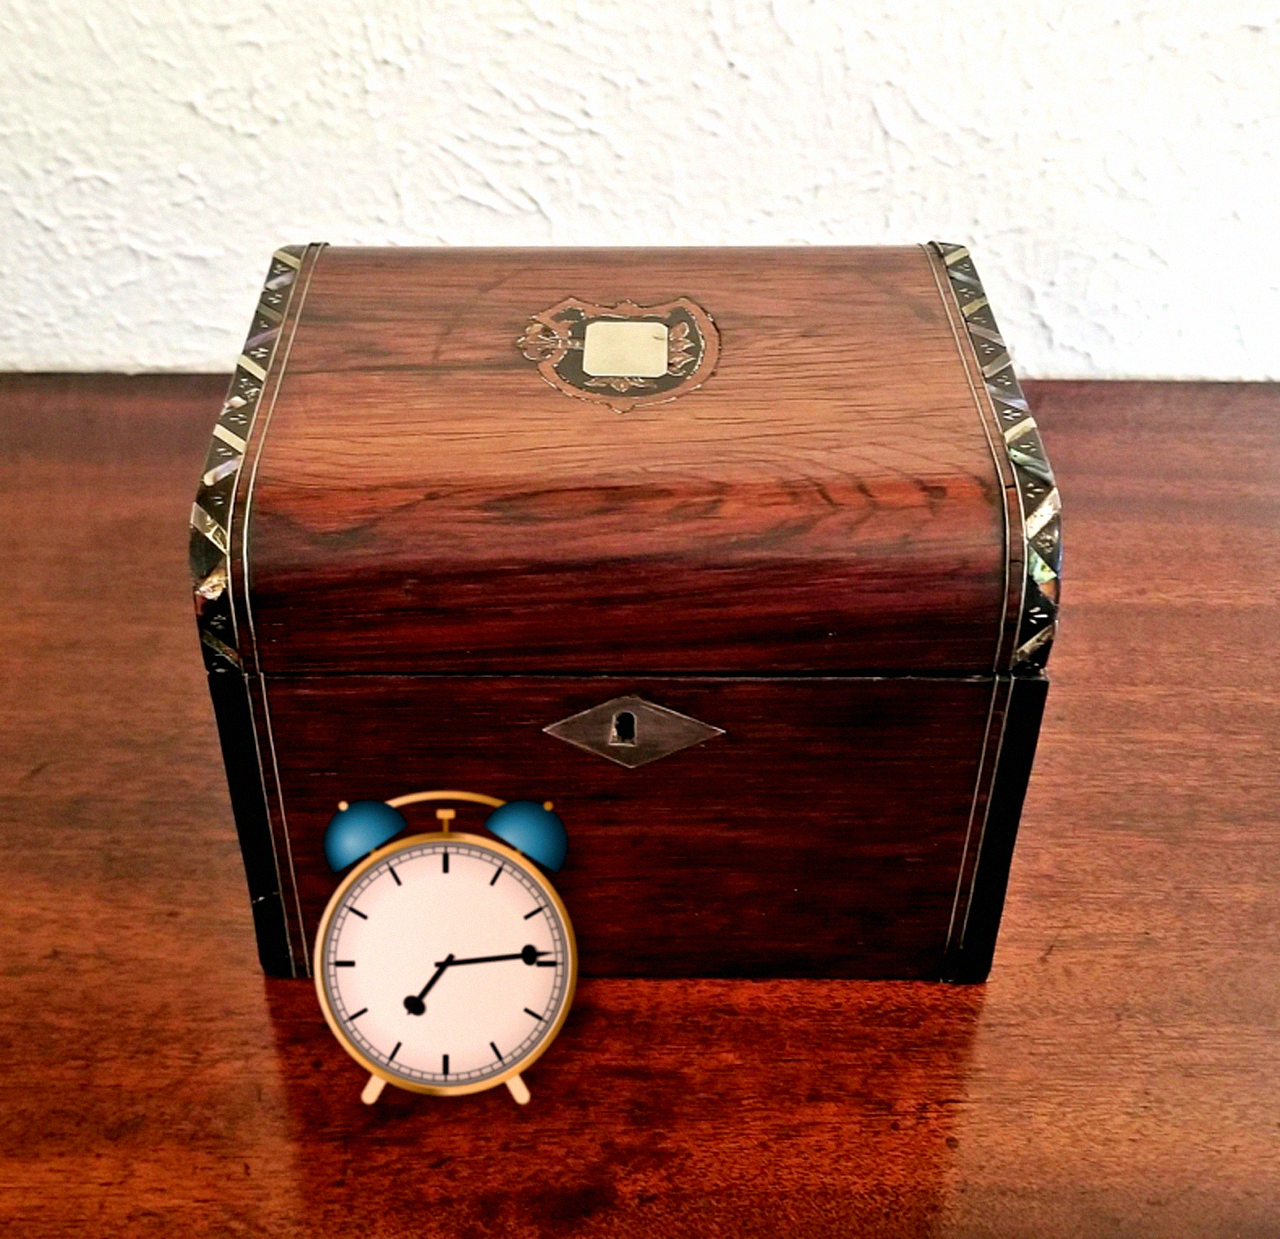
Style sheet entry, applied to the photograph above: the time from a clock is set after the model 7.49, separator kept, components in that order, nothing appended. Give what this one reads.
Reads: 7.14
